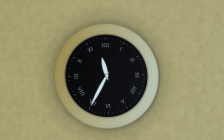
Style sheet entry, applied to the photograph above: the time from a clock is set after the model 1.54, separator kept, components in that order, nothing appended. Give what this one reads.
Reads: 11.35
